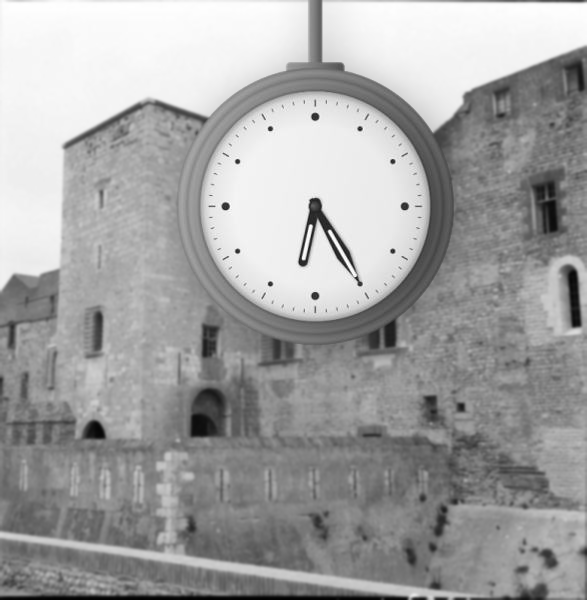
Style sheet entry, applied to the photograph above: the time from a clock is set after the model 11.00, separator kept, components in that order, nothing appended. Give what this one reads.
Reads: 6.25
